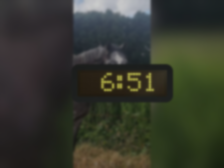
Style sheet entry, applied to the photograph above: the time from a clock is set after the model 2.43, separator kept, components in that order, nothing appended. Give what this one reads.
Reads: 6.51
